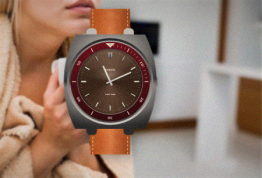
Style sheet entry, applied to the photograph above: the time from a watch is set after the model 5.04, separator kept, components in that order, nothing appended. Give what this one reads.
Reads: 11.11
